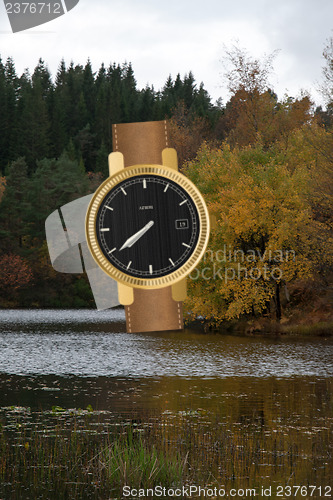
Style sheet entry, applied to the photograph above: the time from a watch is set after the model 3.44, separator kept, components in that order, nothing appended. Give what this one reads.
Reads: 7.39
